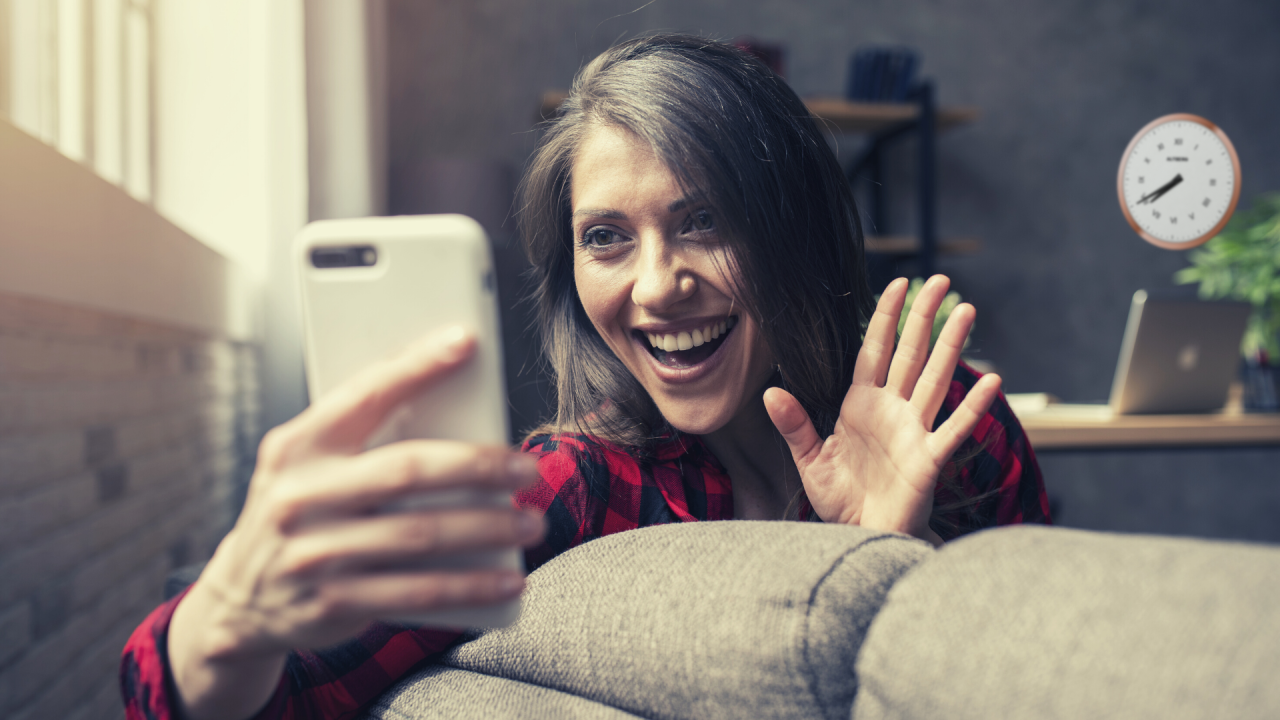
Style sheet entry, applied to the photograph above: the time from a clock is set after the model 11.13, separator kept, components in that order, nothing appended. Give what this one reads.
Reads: 7.40
